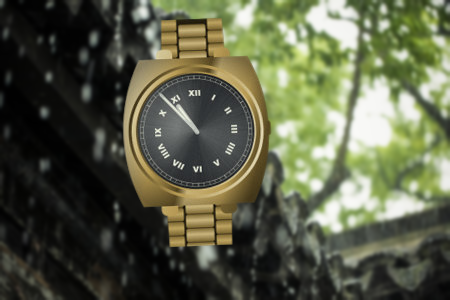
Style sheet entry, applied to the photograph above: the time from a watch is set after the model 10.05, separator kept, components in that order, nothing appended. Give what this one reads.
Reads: 10.53
